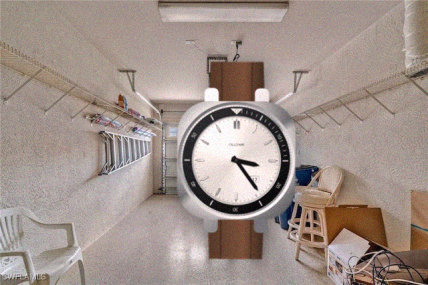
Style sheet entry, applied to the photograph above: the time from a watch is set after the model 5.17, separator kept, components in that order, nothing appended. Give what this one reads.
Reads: 3.24
